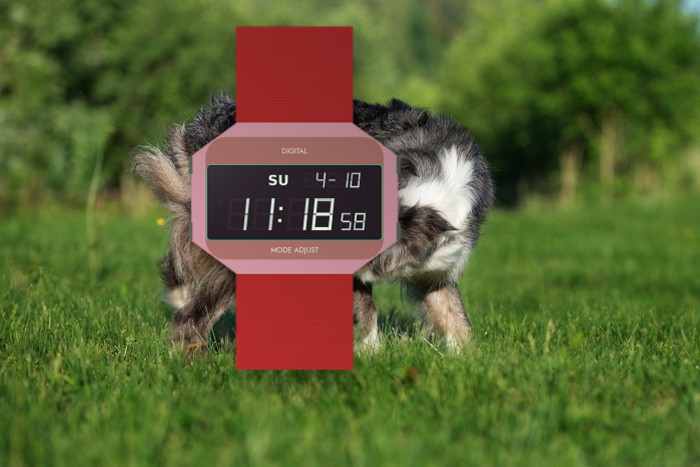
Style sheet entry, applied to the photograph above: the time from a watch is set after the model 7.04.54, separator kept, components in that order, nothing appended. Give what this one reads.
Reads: 11.18.58
